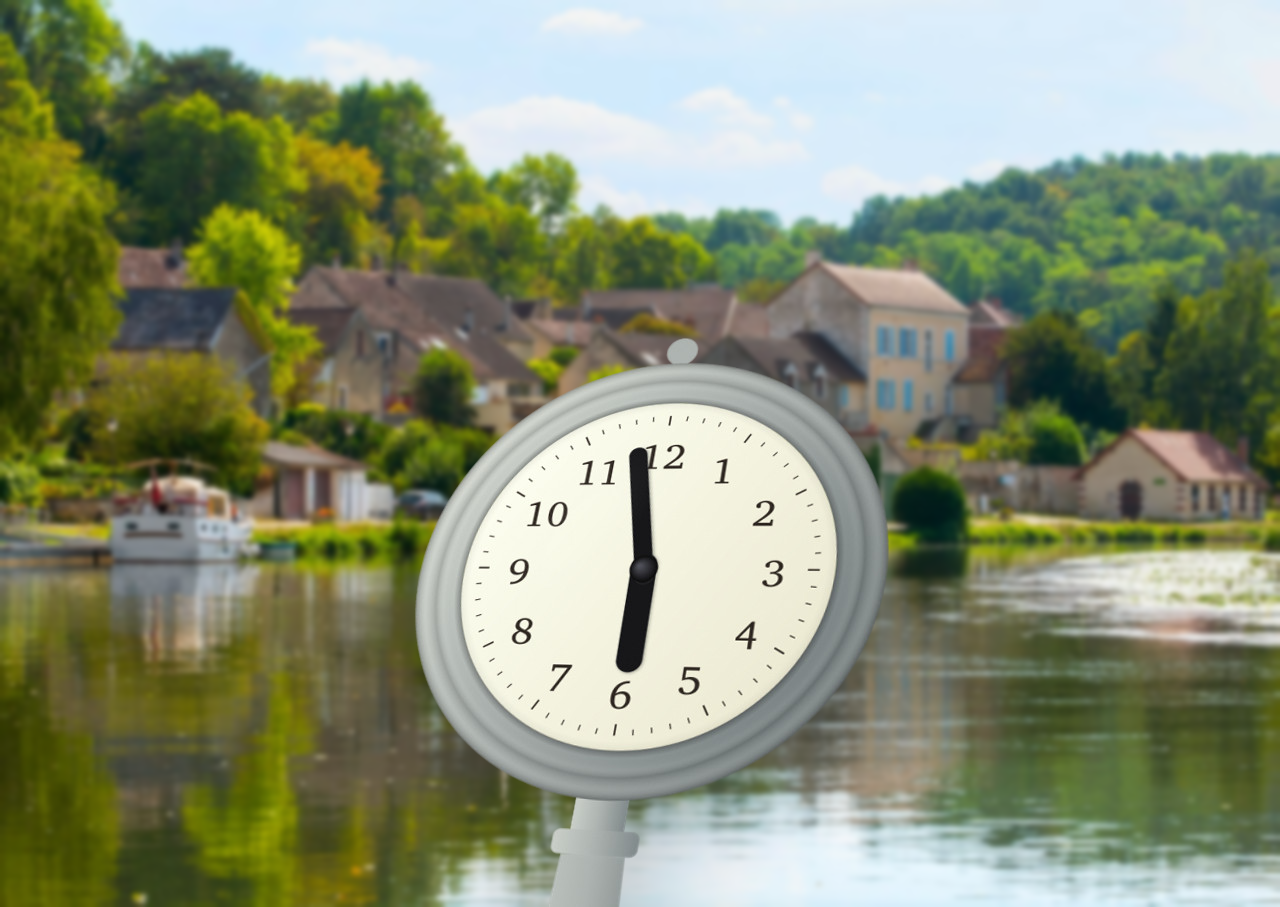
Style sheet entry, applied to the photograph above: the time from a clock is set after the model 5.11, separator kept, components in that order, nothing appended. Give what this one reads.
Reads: 5.58
